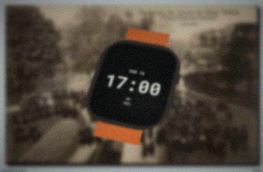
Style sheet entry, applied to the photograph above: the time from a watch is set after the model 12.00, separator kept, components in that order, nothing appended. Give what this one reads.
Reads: 17.00
